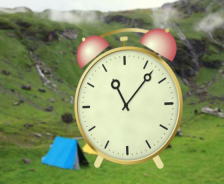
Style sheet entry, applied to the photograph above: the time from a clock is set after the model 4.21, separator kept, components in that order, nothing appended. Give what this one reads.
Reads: 11.07
